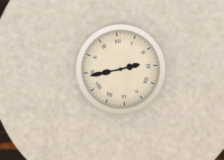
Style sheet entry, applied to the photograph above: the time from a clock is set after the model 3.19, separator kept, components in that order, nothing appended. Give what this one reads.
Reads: 2.44
